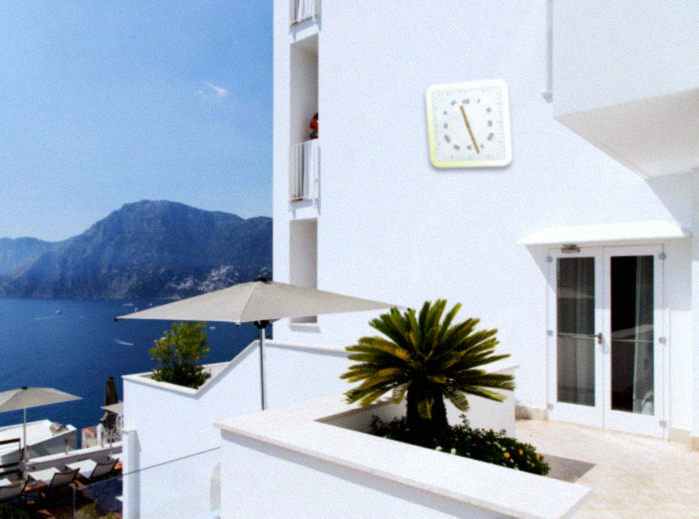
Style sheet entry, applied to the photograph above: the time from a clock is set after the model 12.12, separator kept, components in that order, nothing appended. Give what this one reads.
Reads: 11.27
